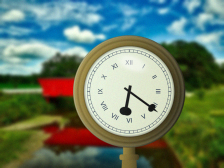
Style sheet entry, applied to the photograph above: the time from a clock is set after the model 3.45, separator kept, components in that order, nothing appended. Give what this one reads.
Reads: 6.21
